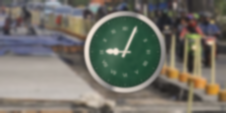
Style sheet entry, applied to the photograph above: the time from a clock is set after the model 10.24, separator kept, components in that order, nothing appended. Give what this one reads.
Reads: 9.04
